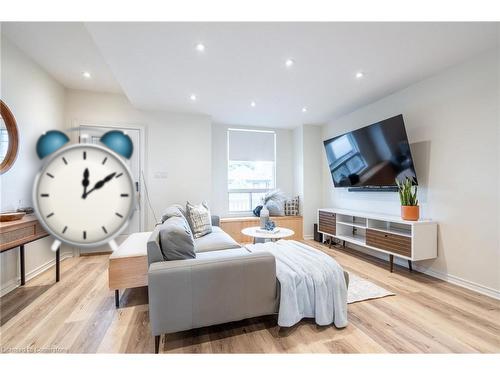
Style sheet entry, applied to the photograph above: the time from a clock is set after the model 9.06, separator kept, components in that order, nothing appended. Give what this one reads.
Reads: 12.09
